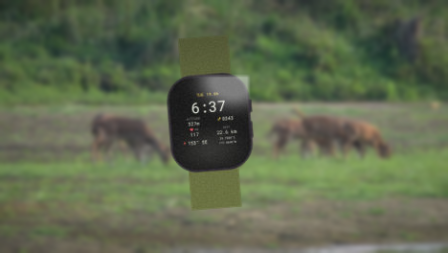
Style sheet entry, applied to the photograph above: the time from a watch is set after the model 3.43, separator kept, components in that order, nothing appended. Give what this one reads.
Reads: 6.37
